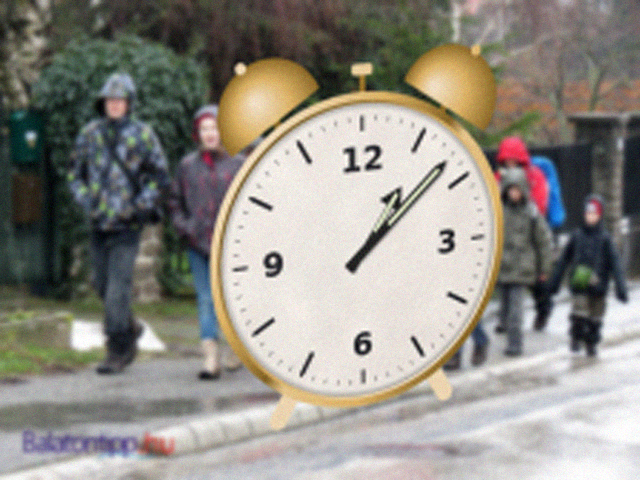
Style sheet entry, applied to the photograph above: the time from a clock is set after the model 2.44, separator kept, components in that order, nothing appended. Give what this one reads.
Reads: 1.08
